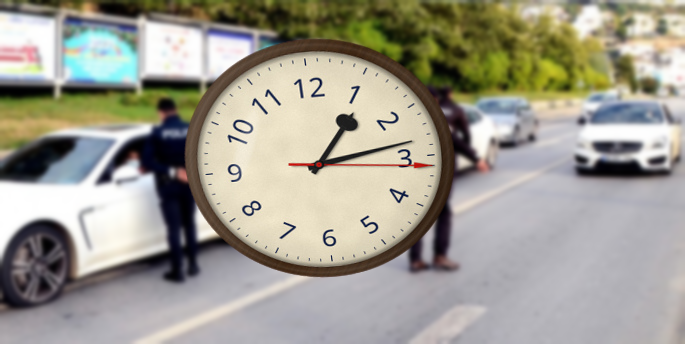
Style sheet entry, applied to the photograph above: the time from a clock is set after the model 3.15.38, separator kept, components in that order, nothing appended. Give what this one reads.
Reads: 1.13.16
